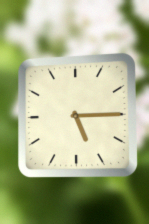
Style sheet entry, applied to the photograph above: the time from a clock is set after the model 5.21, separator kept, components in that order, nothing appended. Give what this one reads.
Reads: 5.15
